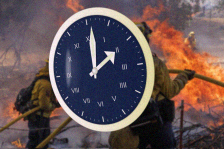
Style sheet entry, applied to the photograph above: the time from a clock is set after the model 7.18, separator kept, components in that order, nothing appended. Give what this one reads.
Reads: 2.01
